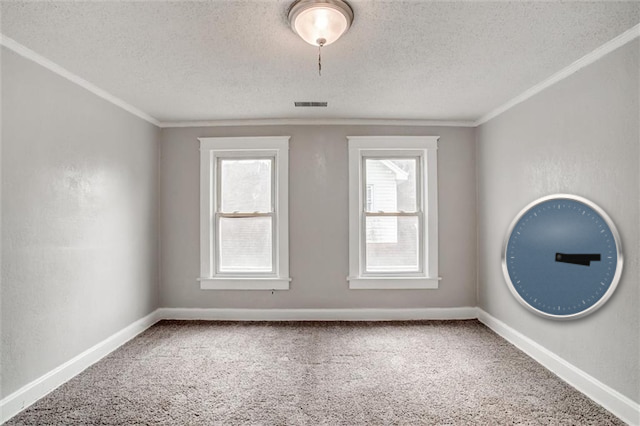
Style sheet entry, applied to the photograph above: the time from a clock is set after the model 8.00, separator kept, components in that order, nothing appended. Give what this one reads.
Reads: 3.15
